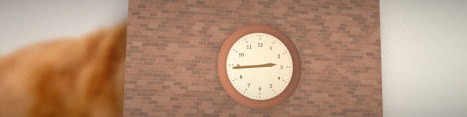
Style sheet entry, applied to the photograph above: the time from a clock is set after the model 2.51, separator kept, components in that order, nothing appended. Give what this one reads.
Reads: 2.44
